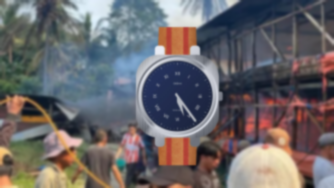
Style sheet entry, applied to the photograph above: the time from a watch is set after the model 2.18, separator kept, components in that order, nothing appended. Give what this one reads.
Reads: 5.24
